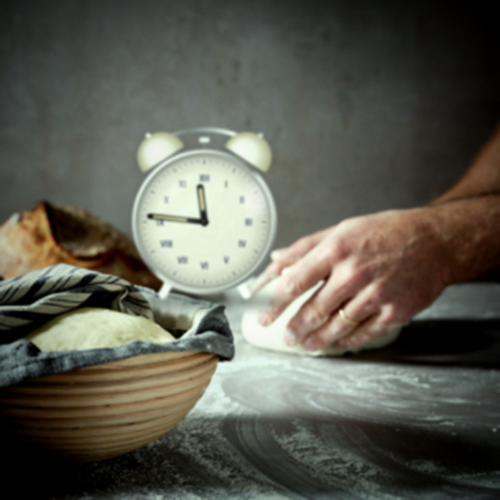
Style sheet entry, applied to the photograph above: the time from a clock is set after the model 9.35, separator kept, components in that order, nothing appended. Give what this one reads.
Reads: 11.46
